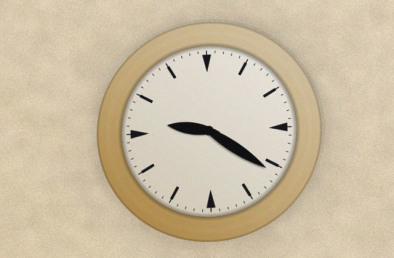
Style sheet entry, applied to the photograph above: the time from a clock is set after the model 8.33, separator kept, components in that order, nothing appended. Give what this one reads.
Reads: 9.21
